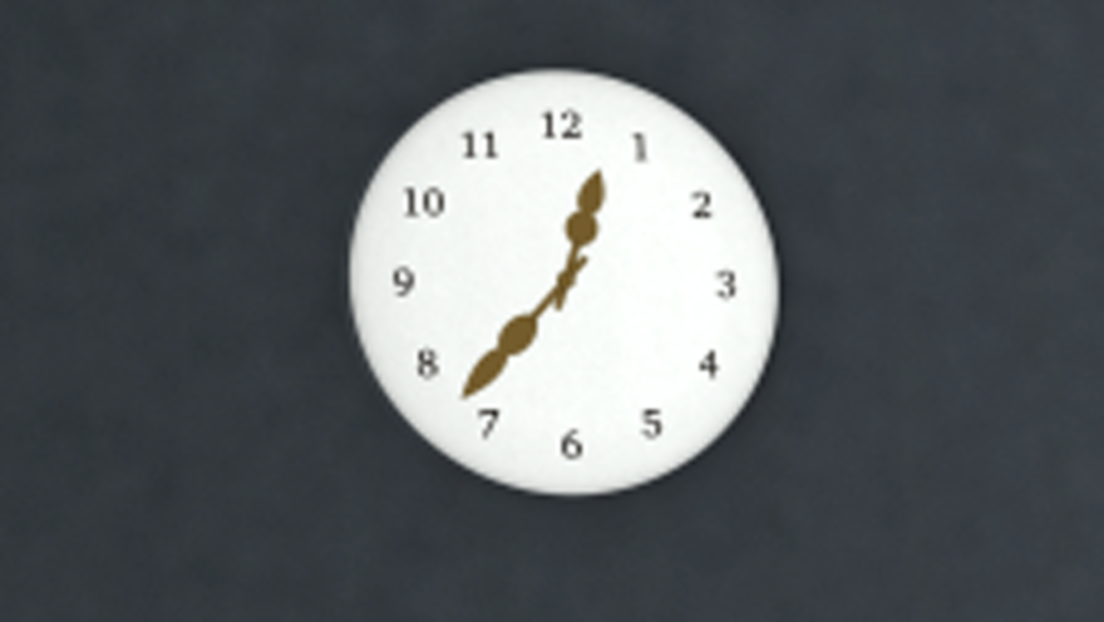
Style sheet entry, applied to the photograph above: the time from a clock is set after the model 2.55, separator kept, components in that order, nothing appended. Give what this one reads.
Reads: 12.37
